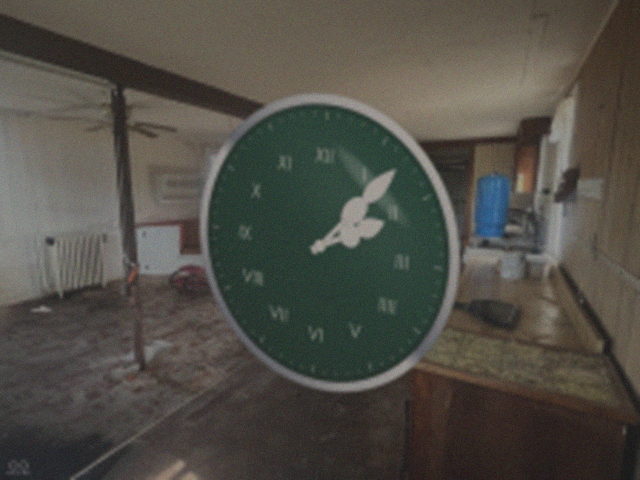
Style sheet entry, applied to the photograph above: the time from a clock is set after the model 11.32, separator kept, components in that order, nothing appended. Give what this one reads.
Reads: 2.07
